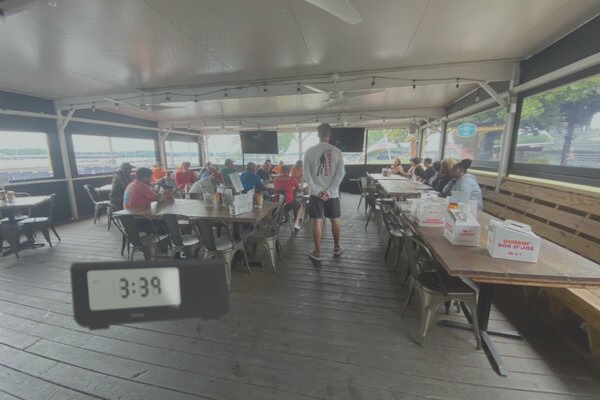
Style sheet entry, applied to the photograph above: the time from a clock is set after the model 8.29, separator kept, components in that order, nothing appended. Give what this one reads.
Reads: 3.39
